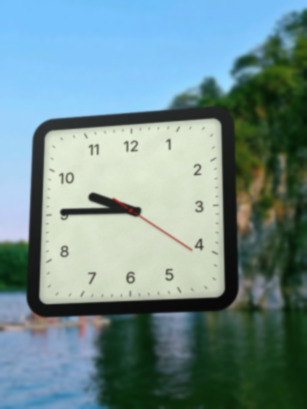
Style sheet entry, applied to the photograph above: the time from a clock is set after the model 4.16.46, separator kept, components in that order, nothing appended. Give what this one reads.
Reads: 9.45.21
